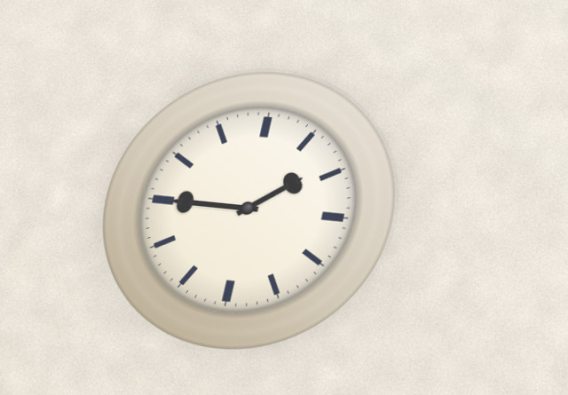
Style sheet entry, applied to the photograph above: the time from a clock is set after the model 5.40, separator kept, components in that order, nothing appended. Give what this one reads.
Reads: 1.45
